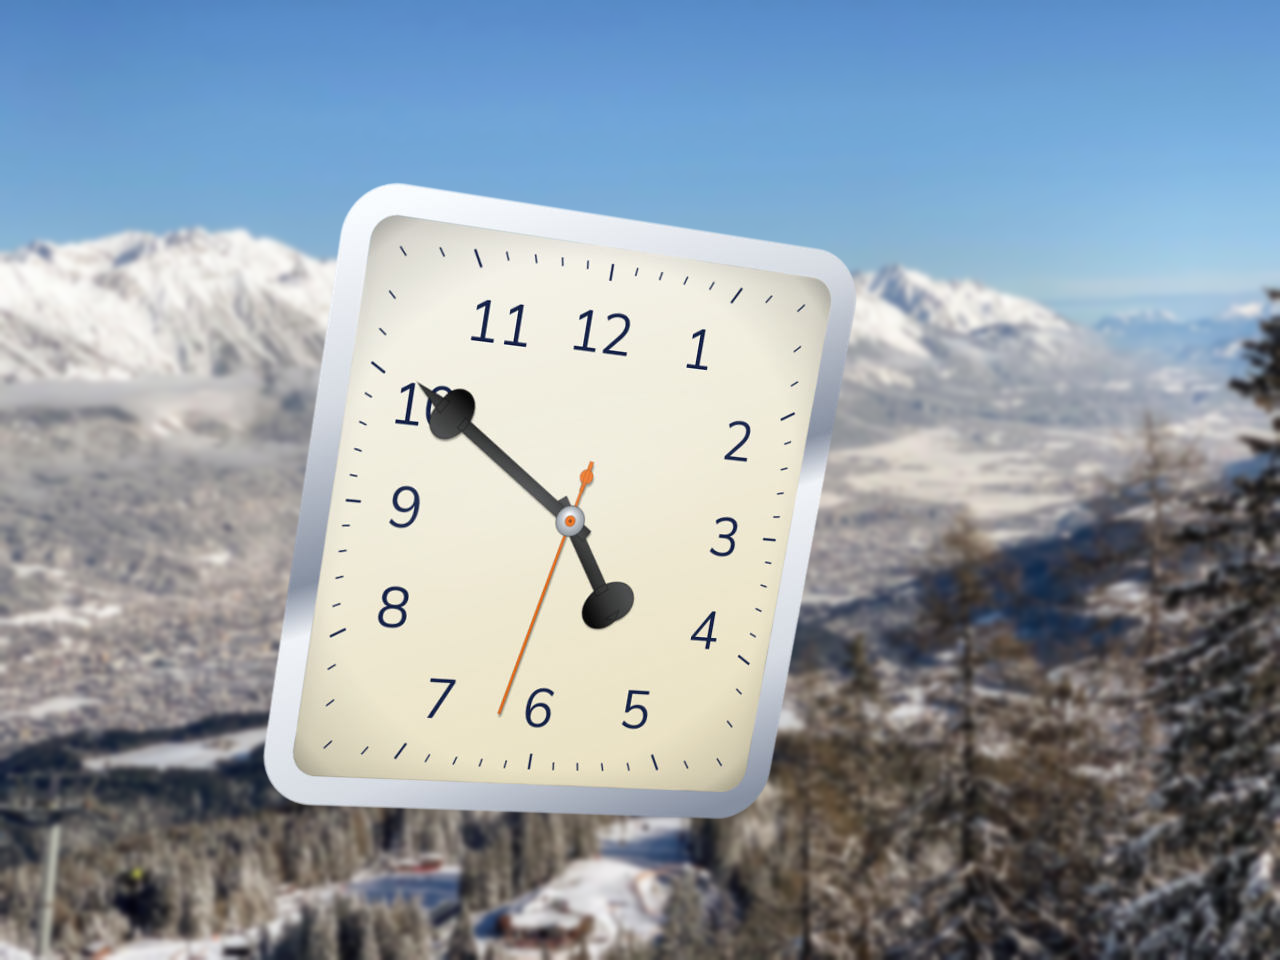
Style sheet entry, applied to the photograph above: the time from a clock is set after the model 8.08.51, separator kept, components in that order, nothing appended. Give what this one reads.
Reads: 4.50.32
